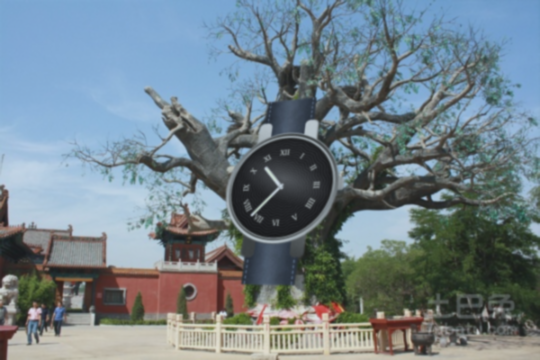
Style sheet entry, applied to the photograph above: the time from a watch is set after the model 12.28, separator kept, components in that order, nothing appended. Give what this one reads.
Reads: 10.37
